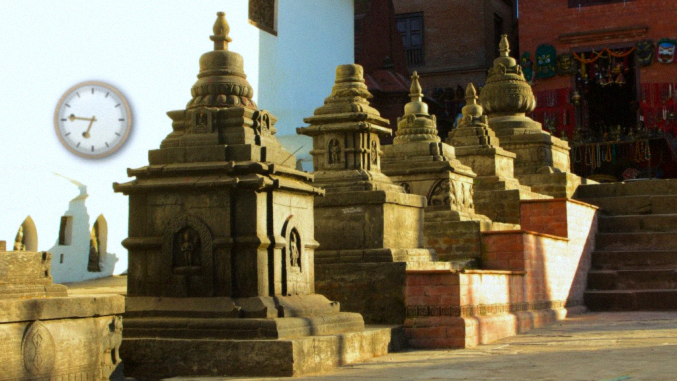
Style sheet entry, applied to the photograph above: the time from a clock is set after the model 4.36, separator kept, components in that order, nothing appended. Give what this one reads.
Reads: 6.46
